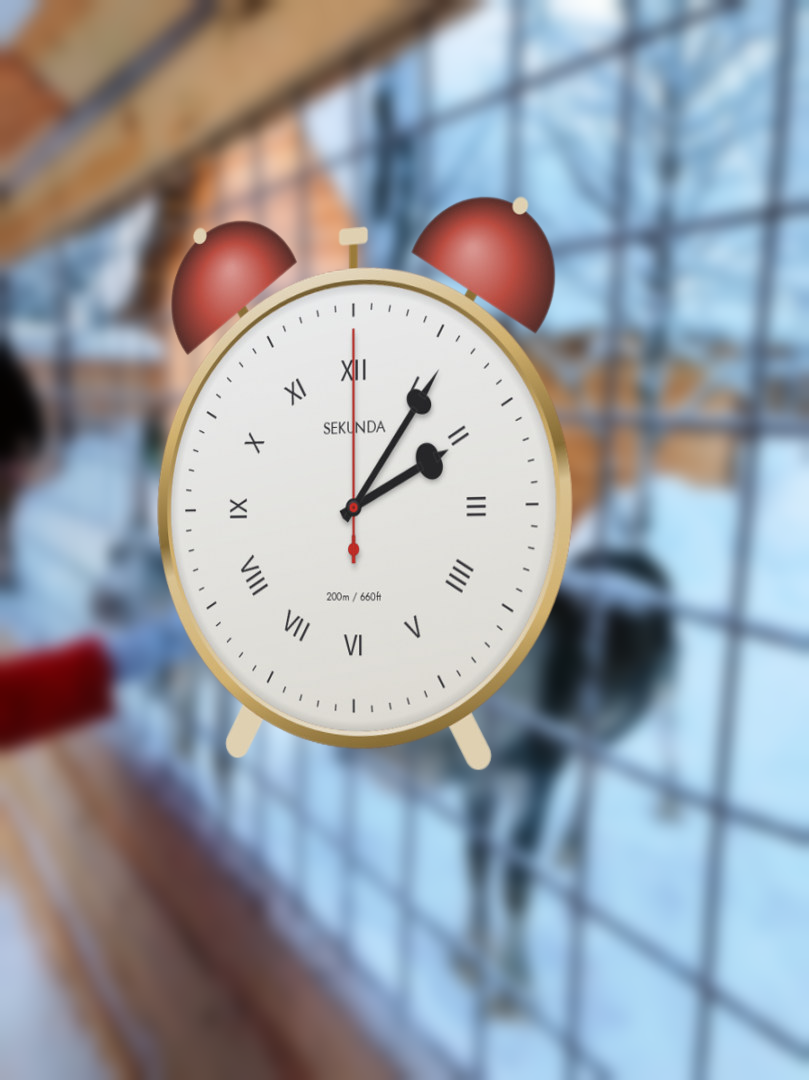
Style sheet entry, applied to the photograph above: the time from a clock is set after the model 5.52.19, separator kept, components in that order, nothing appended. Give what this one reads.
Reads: 2.06.00
